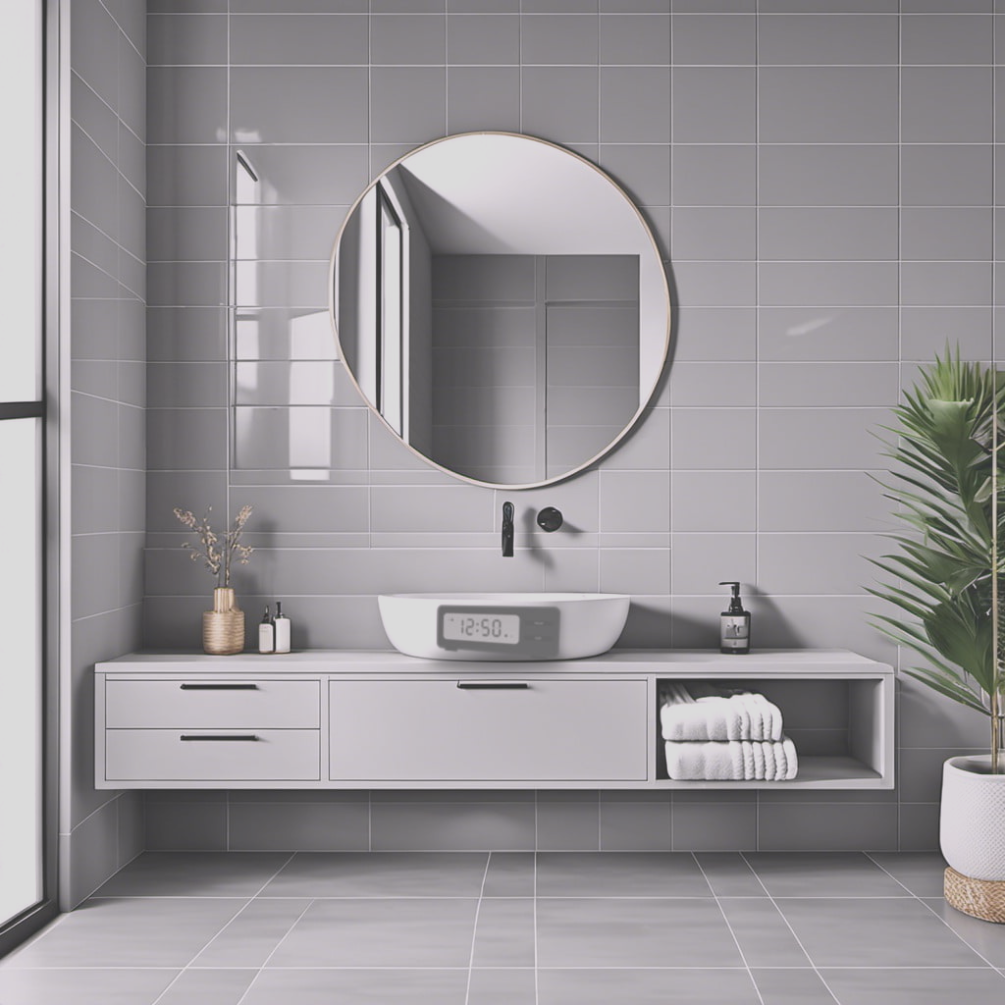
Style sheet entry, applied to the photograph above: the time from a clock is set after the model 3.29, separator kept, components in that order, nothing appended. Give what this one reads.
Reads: 12.50
